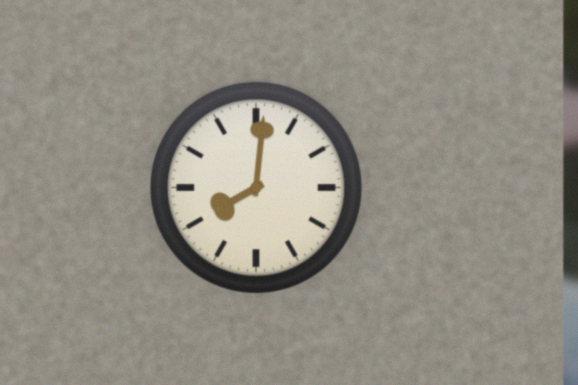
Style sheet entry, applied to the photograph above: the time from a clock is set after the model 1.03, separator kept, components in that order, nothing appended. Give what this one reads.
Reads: 8.01
